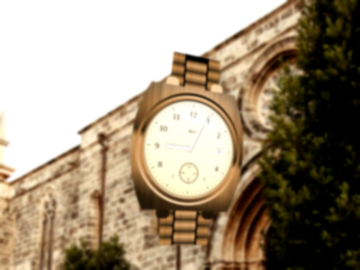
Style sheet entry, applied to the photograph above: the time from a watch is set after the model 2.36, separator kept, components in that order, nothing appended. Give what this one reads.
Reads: 9.04
